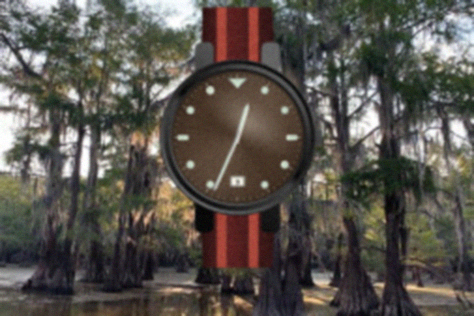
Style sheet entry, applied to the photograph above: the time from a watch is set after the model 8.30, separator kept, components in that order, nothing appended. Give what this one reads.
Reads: 12.34
